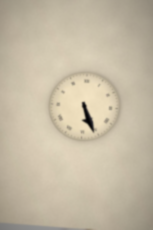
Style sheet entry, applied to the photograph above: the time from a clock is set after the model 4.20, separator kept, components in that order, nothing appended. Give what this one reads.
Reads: 5.26
